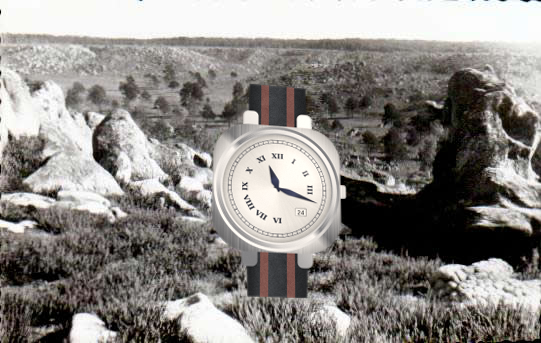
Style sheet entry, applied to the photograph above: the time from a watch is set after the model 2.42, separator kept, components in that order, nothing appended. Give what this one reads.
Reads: 11.18
